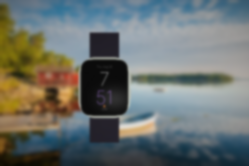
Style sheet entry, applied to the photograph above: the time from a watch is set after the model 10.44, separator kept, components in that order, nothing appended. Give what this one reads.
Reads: 7.51
